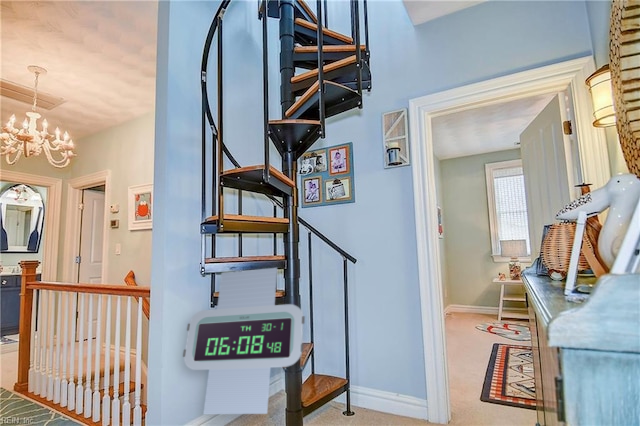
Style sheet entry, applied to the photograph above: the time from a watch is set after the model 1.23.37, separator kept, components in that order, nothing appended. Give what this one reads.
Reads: 6.08.48
